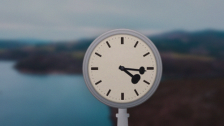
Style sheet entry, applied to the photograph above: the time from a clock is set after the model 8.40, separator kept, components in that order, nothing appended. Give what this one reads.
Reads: 4.16
